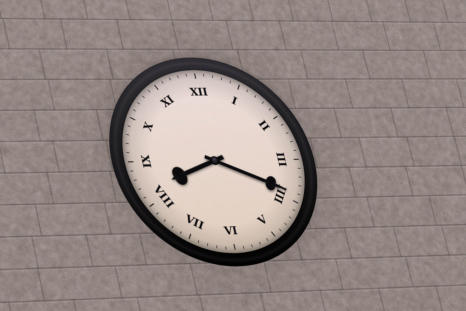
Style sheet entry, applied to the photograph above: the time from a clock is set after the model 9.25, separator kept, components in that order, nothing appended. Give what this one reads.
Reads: 8.19
